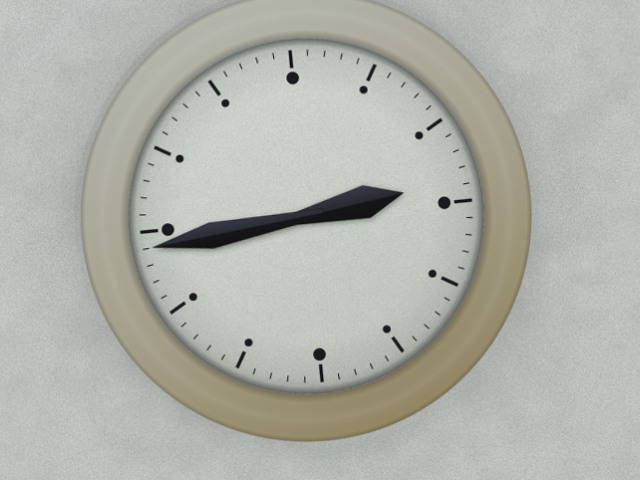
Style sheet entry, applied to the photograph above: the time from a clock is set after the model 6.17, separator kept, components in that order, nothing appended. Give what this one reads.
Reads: 2.44
